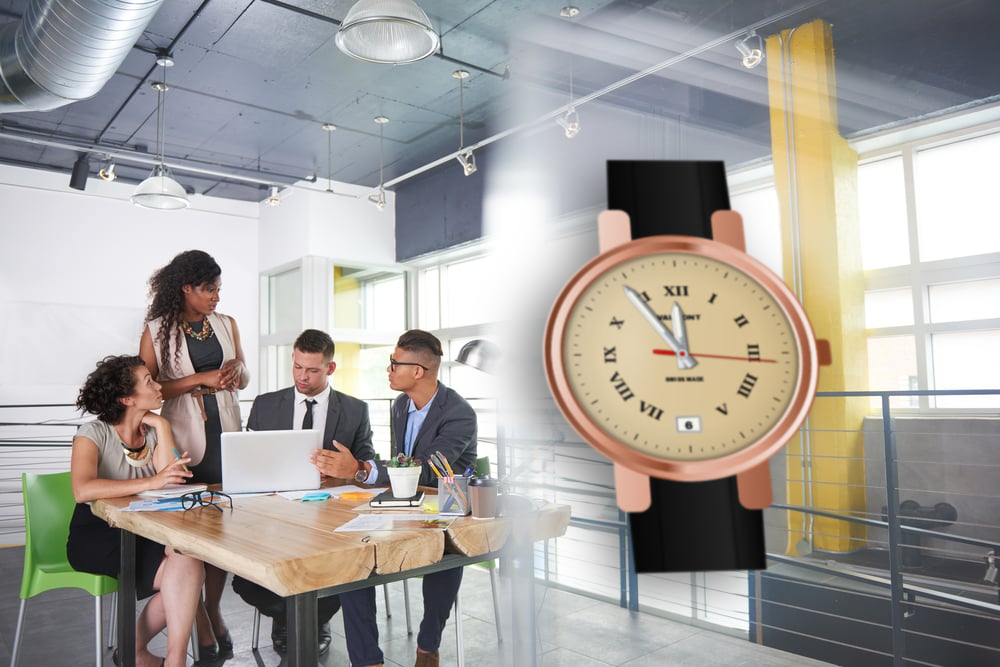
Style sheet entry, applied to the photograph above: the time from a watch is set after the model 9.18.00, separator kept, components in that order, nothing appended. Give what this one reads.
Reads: 11.54.16
